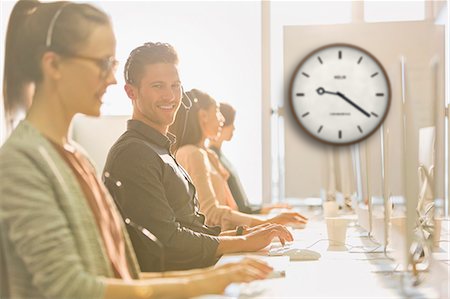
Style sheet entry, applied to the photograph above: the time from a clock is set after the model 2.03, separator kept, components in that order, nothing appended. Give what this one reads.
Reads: 9.21
